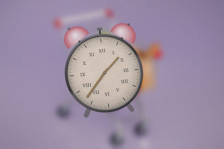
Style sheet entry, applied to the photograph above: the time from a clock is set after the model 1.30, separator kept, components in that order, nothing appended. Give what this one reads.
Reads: 1.37
